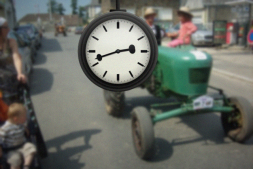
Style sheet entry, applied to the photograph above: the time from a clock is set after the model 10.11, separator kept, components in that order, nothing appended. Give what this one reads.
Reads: 2.42
